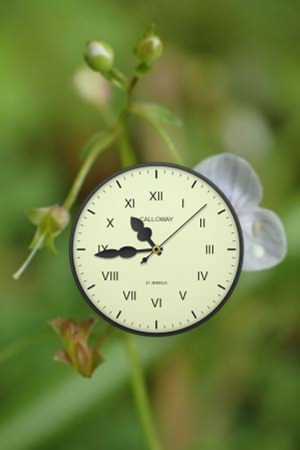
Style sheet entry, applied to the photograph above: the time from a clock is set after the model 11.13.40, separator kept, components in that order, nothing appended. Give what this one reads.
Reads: 10.44.08
